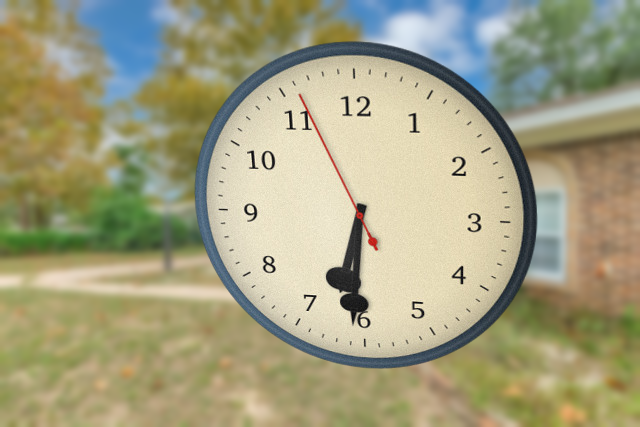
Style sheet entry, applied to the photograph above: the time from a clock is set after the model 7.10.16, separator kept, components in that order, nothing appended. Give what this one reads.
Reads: 6.30.56
